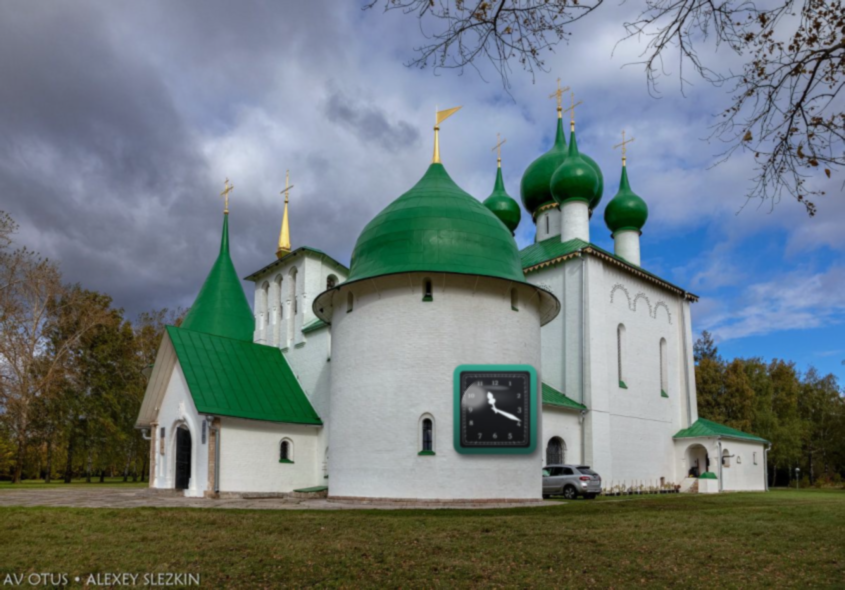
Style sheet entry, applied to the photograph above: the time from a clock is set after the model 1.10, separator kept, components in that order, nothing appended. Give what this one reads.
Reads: 11.19
